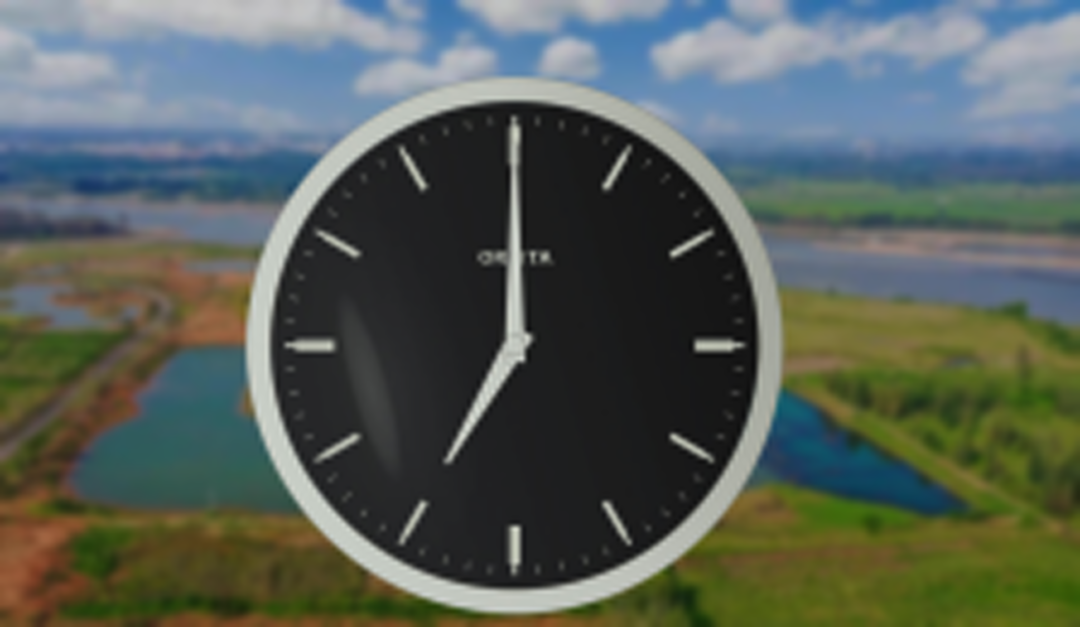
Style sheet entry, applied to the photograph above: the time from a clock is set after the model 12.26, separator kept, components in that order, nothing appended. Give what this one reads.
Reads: 7.00
